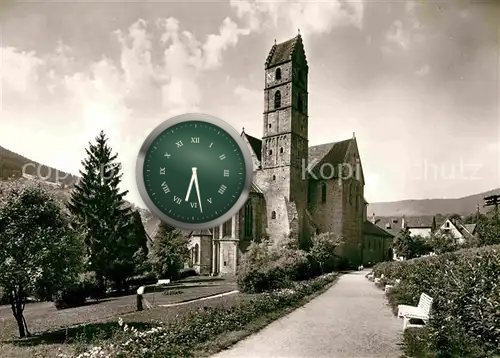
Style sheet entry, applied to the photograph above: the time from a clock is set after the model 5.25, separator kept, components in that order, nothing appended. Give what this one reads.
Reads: 6.28
